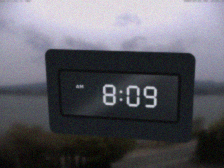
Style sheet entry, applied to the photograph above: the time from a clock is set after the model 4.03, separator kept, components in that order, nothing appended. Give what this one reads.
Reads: 8.09
